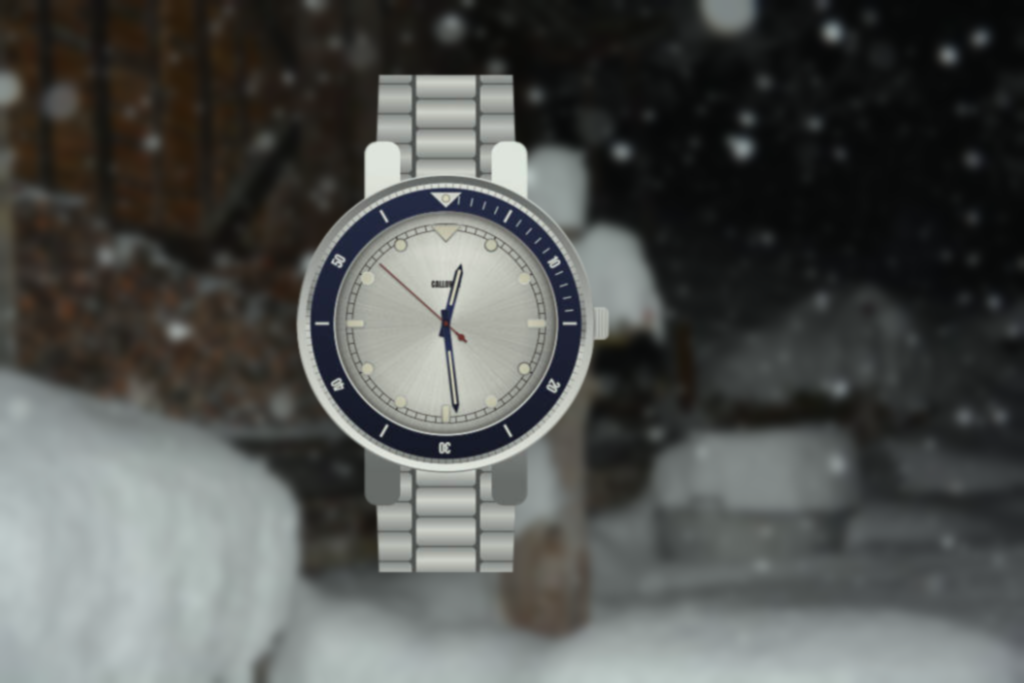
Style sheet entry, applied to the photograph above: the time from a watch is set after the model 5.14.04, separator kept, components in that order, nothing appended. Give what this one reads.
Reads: 12.28.52
